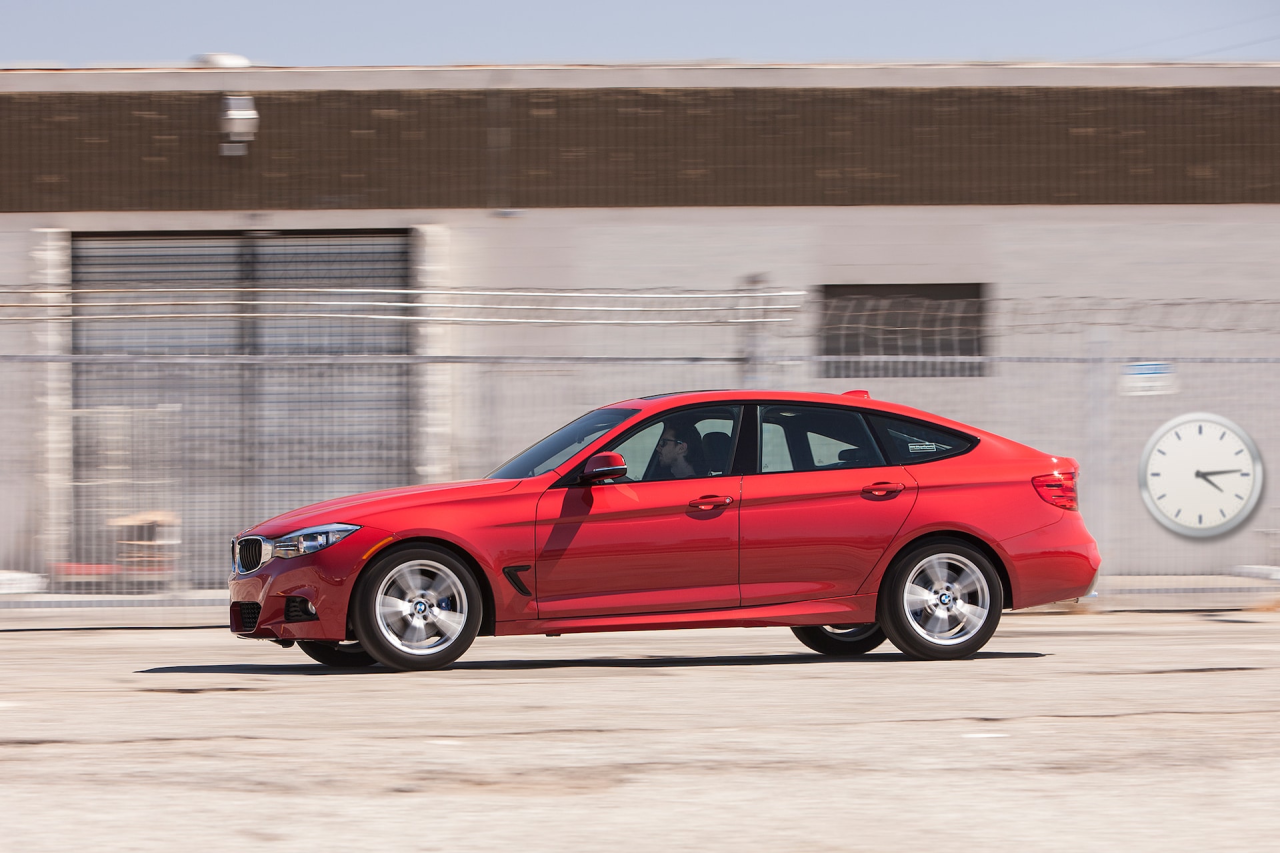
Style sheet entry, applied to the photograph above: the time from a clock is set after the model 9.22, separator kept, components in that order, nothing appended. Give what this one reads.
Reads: 4.14
